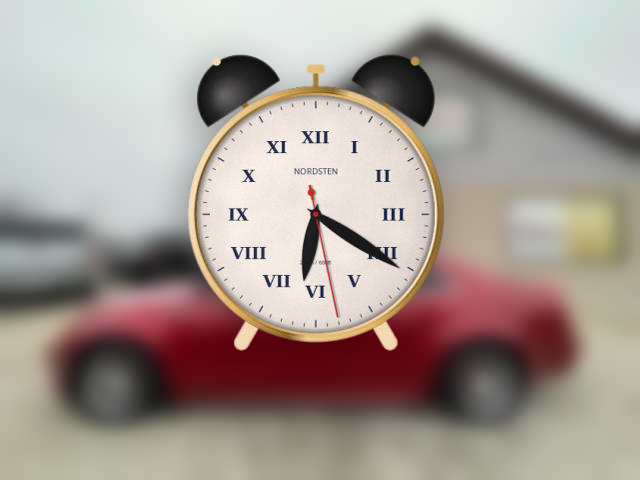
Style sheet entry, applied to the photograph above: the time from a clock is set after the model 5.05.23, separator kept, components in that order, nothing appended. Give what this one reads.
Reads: 6.20.28
